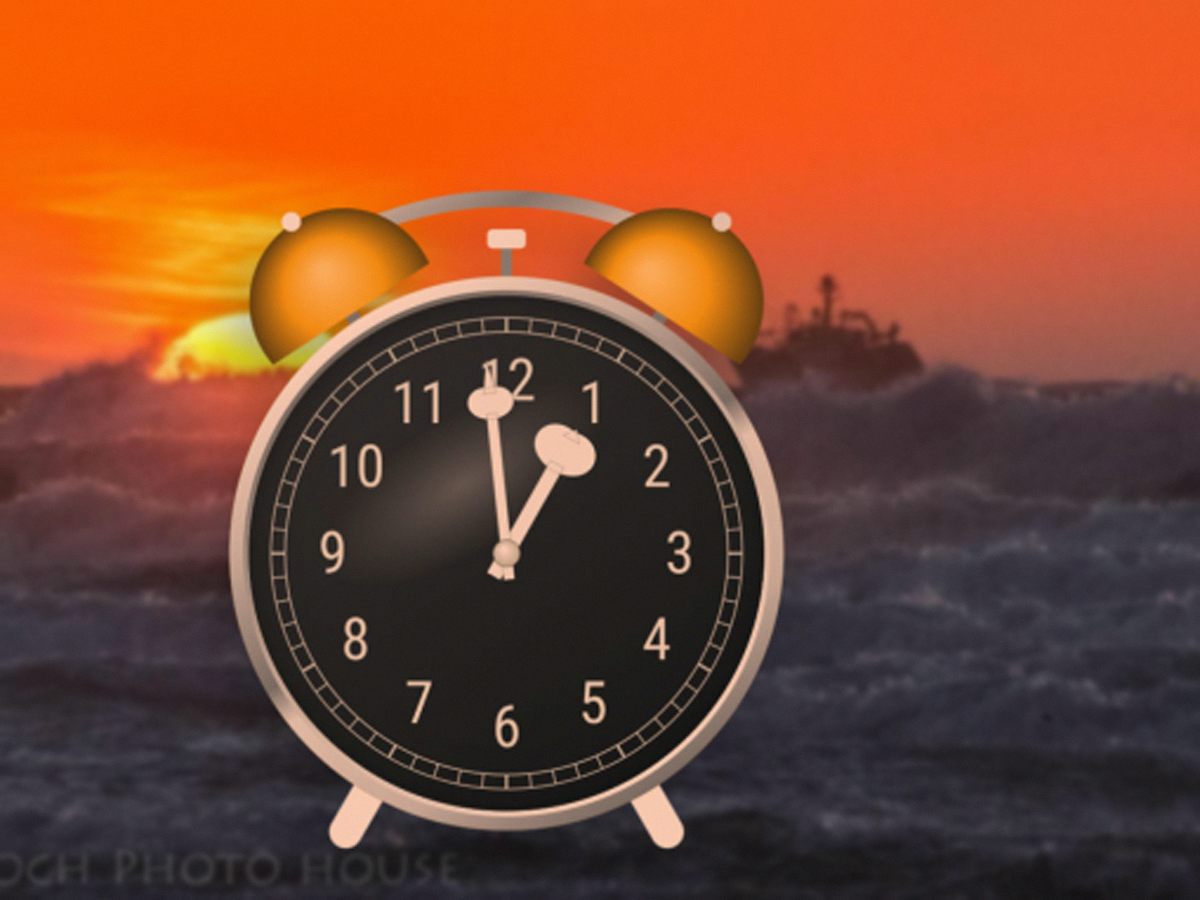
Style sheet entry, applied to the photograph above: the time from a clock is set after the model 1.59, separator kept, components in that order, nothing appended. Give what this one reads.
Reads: 12.59
